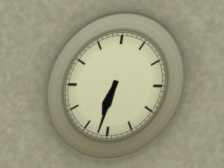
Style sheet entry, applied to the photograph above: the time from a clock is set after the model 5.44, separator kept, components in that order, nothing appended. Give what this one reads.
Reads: 6.32
